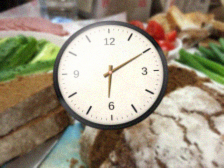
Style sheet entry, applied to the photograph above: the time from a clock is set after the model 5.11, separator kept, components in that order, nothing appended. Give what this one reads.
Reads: 6.10
